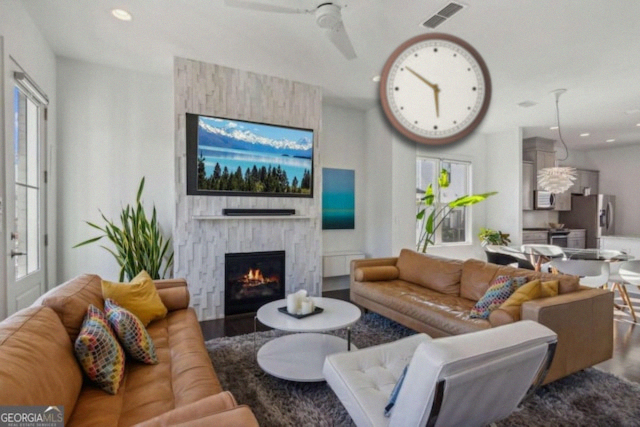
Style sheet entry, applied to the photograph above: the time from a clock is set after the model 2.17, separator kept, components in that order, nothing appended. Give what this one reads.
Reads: 5.51
